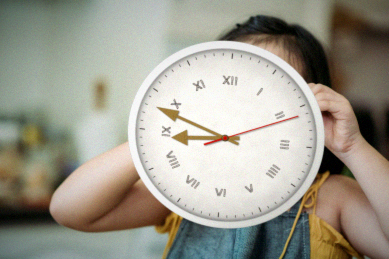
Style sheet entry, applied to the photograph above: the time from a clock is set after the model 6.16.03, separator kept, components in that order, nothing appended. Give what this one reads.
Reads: 8.48.11
